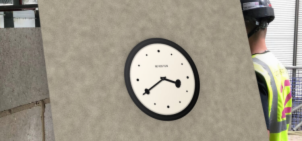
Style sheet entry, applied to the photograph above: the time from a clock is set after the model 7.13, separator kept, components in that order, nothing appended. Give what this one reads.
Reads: 3.40
